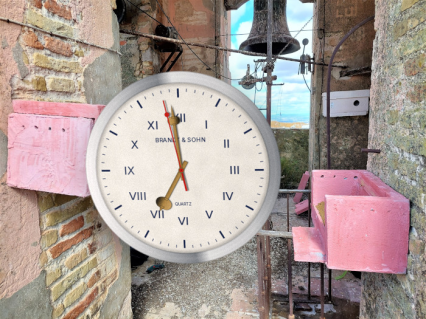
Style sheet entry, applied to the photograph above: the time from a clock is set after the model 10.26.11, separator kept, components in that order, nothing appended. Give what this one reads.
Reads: 6.58.58
